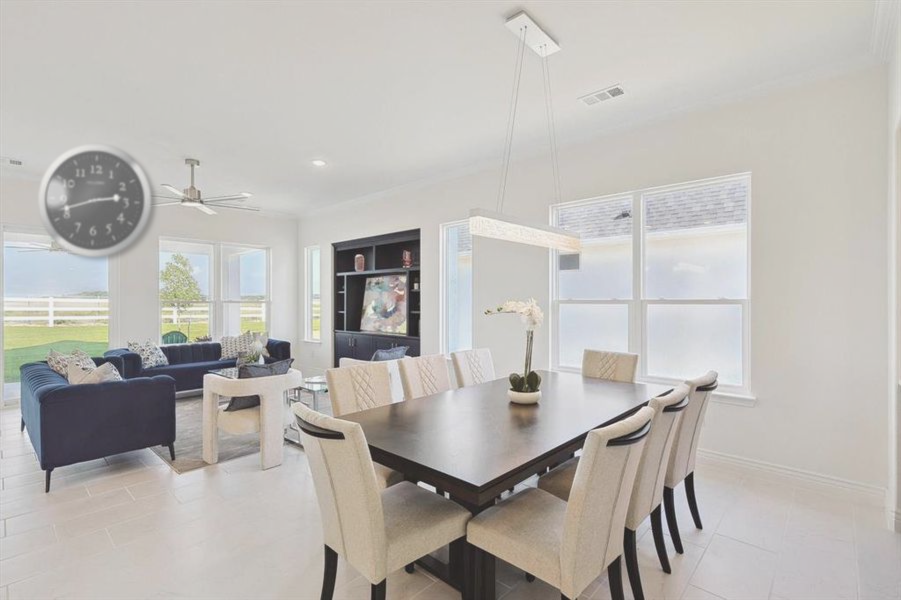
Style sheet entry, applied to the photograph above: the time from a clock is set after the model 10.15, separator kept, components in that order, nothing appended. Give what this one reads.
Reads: 2.42
